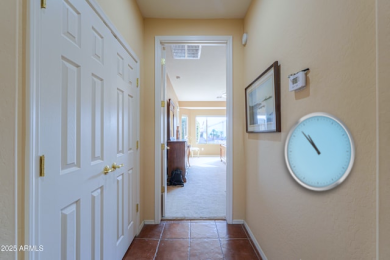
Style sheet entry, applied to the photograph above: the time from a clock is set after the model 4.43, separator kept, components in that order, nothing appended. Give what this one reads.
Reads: 10.53
